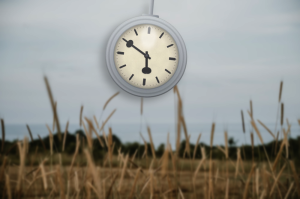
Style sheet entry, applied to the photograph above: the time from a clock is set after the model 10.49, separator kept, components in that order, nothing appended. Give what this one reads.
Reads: 5.50
